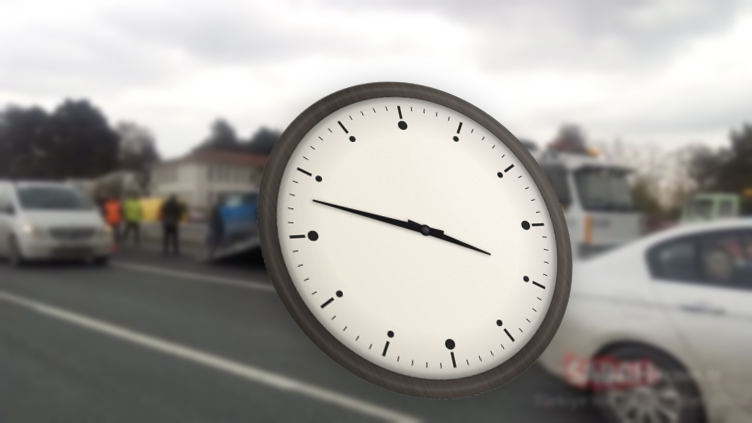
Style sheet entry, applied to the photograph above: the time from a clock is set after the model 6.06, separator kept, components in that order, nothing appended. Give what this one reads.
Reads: 3.48
